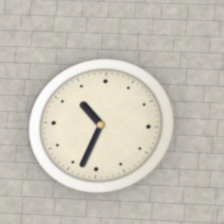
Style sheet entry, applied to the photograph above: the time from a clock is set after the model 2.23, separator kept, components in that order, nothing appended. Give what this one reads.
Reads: 10.33
